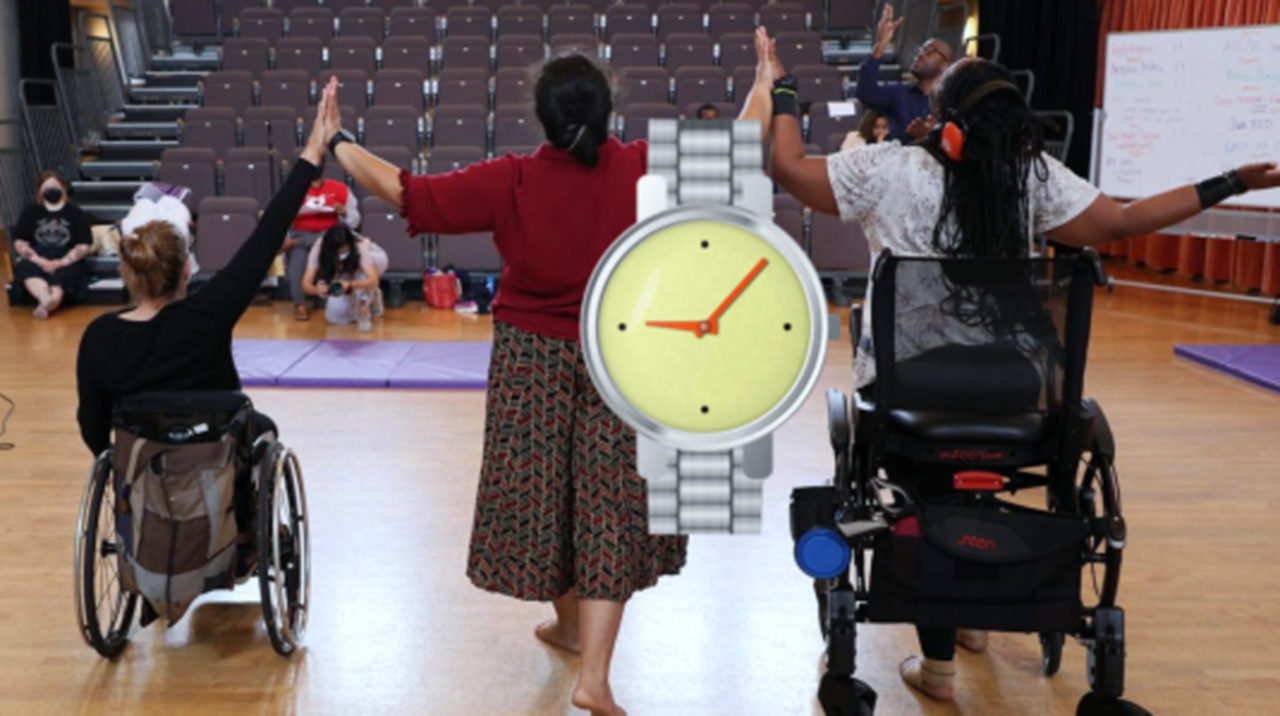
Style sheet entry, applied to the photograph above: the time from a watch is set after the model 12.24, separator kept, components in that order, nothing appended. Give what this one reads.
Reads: 9.07
